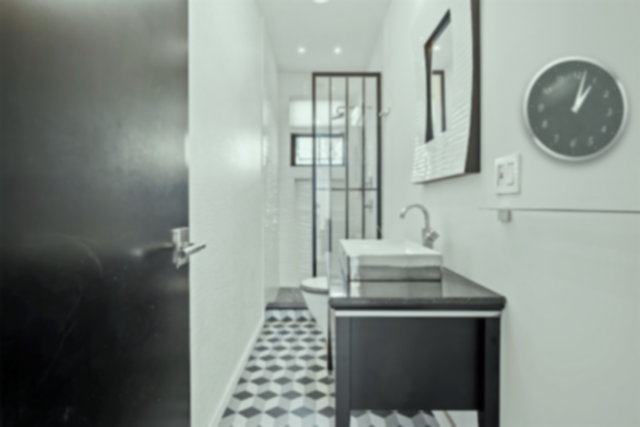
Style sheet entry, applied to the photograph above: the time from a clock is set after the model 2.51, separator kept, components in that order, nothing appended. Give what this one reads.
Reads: 1.02
